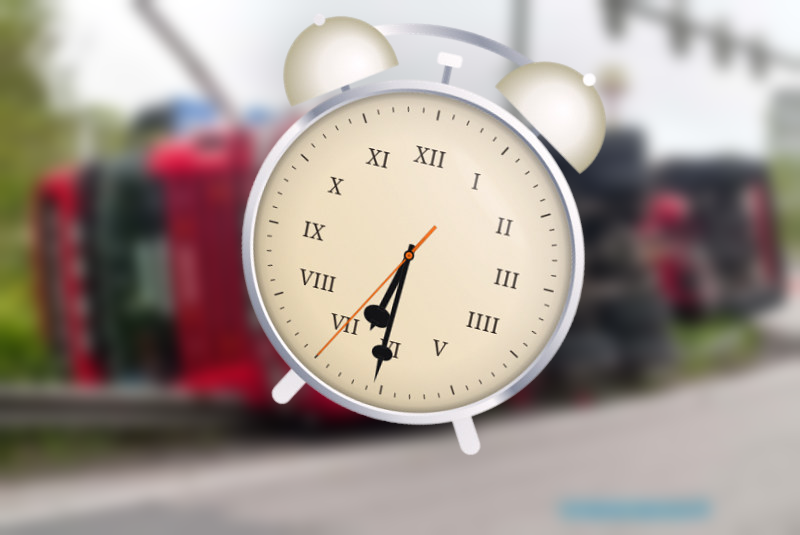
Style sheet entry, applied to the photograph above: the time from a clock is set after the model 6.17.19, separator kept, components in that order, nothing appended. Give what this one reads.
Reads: 6.30.35
